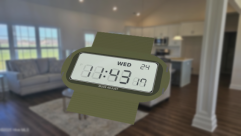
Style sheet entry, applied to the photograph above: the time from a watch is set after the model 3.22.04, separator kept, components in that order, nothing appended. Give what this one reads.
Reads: 11.43.17
